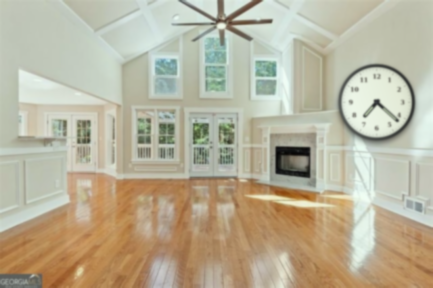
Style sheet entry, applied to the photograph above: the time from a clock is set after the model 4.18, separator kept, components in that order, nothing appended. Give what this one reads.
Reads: 7.22
